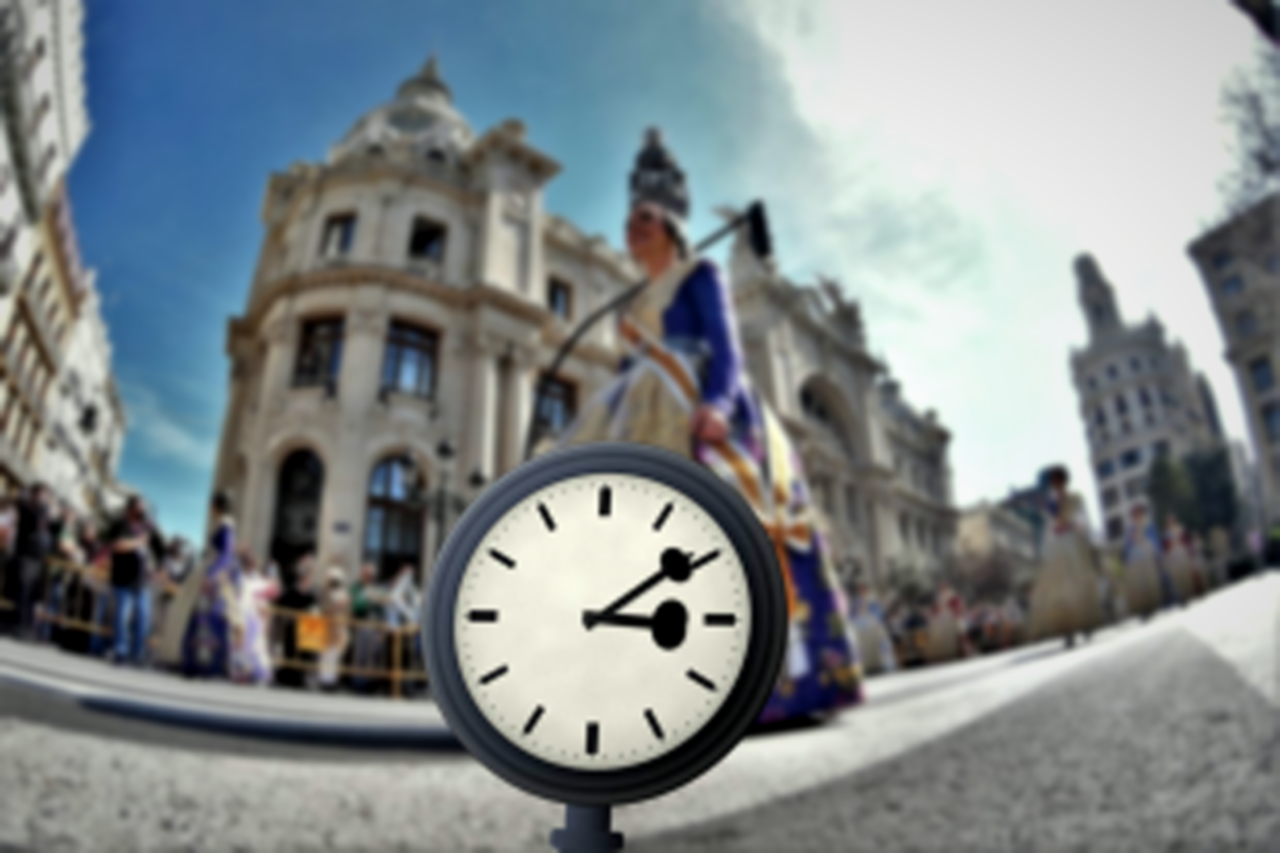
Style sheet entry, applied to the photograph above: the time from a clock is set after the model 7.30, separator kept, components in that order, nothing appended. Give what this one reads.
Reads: 3.09
